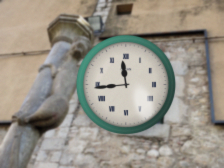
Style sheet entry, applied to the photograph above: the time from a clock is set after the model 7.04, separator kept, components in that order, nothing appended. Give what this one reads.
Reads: 11.44
